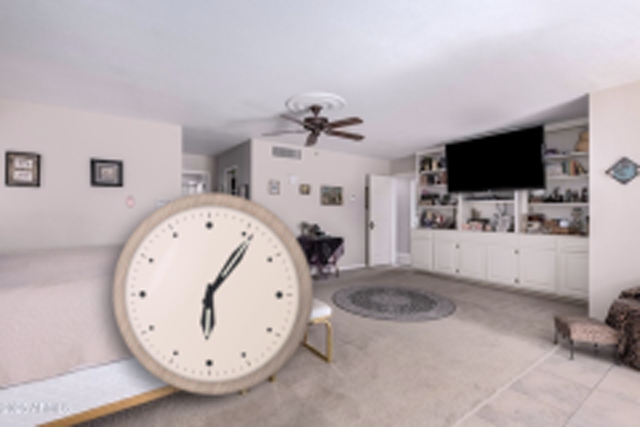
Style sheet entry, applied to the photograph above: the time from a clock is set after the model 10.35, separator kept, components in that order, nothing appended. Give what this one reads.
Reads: 6.06
